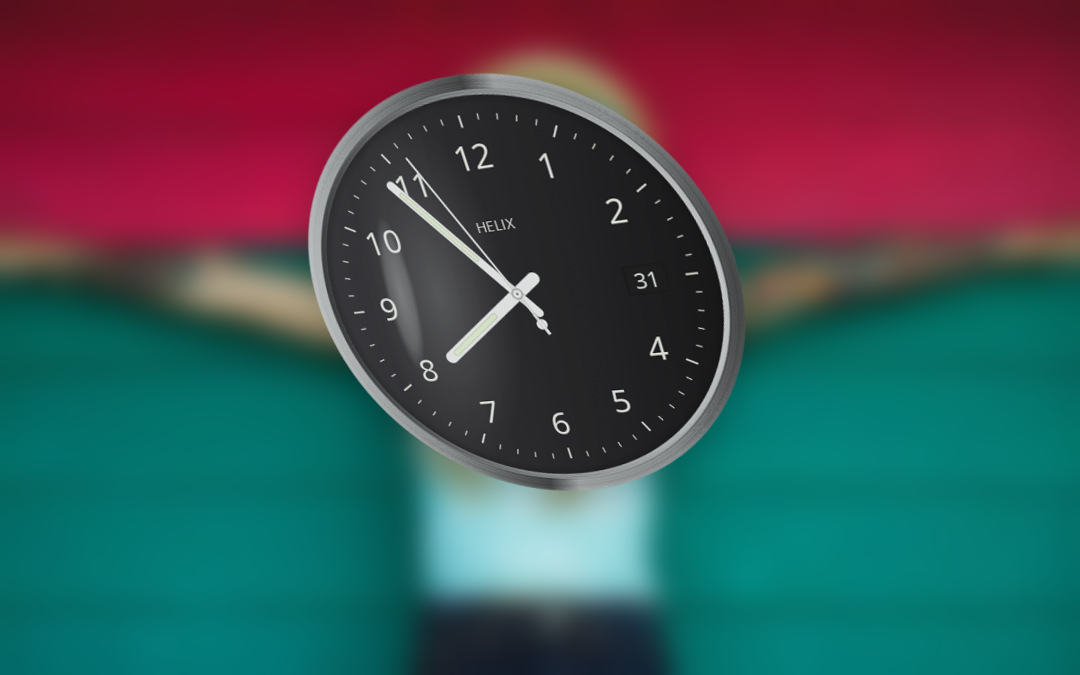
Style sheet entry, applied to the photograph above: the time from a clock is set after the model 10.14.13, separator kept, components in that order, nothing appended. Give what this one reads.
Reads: 7.53.56
